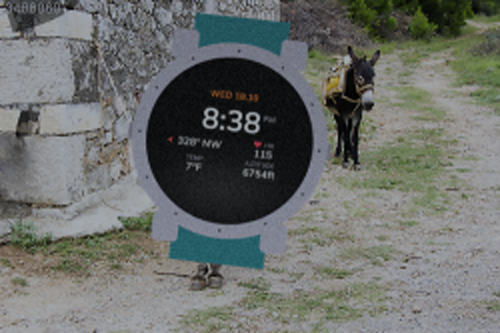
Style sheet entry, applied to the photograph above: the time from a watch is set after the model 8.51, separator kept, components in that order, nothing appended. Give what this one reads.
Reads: 8.38
